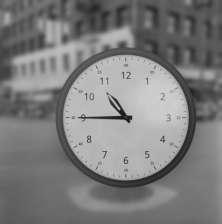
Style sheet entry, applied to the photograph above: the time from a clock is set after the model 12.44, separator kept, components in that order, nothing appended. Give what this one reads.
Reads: 10.45
